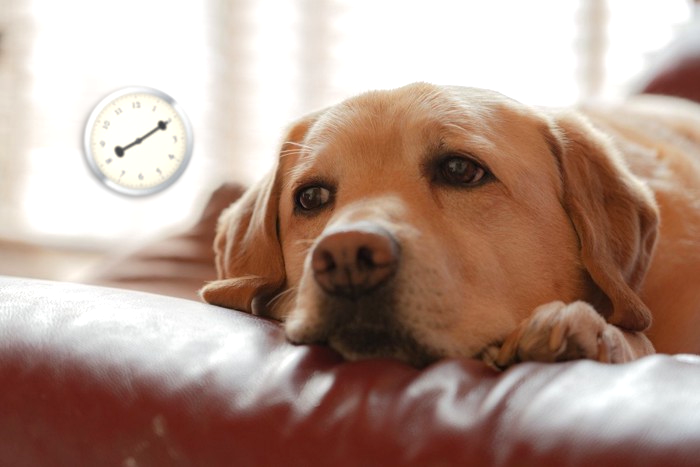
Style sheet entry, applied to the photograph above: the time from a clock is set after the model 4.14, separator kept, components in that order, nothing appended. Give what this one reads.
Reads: 8.10
